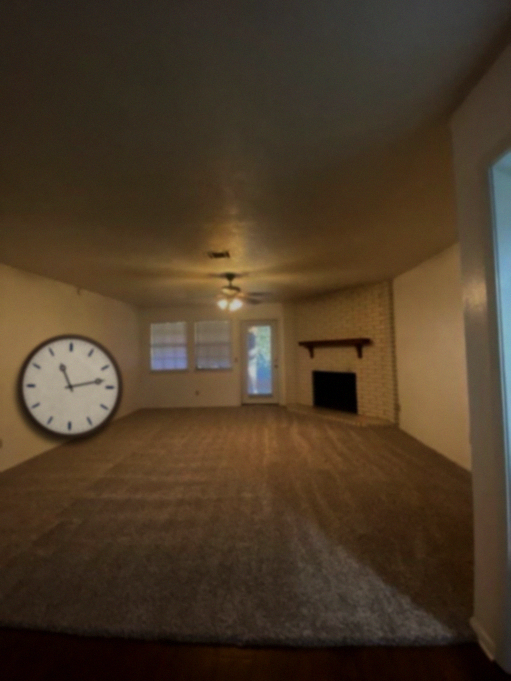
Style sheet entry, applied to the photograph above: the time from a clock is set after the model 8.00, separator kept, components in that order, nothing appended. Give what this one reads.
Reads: 11.13
